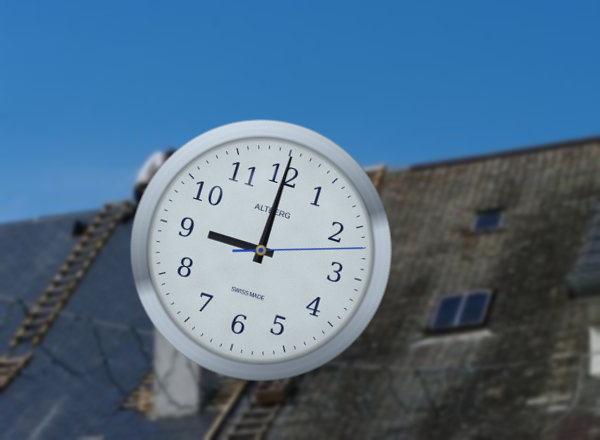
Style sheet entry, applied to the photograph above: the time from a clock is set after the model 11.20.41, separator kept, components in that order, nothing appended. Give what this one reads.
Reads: 9.00.12
